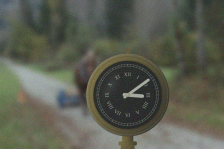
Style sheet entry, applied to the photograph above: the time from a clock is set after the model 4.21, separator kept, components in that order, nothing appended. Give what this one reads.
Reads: 3.09
